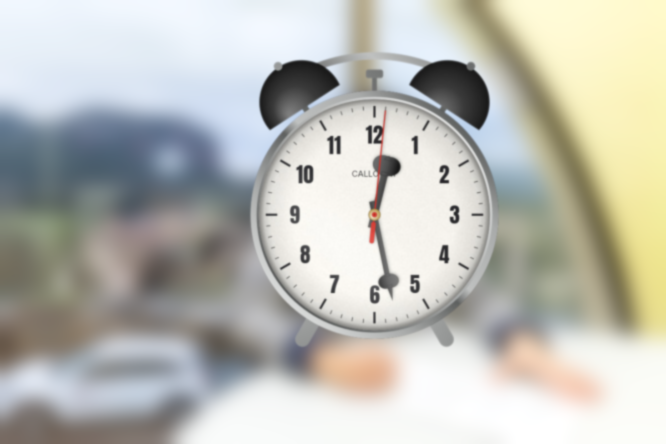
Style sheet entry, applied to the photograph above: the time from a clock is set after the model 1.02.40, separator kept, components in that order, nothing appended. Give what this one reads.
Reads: 12.28.01
